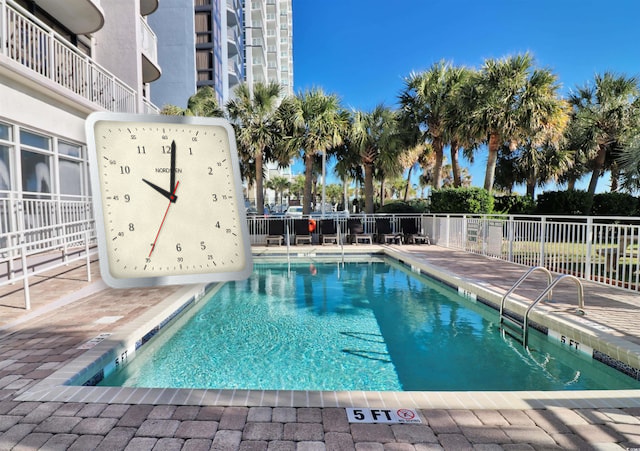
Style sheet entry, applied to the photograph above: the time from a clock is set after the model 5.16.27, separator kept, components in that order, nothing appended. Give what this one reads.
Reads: 10.01.35
